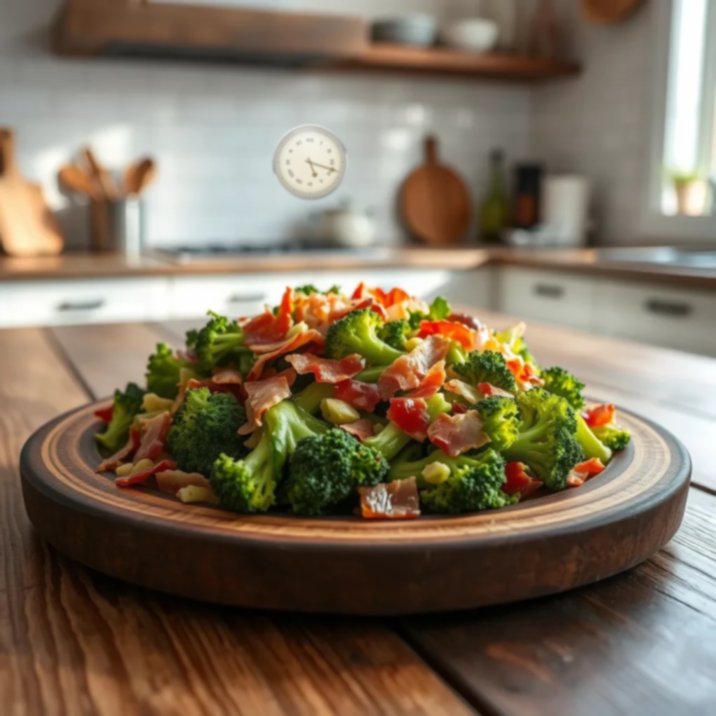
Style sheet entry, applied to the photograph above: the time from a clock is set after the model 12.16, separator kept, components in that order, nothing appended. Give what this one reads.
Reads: 5.18
